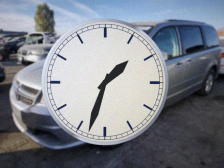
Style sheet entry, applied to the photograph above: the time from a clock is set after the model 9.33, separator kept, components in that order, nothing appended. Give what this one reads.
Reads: 1.33
